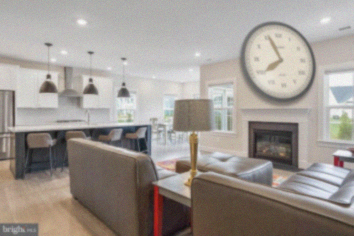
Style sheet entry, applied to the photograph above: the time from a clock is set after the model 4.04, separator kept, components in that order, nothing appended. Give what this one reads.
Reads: 7.56
